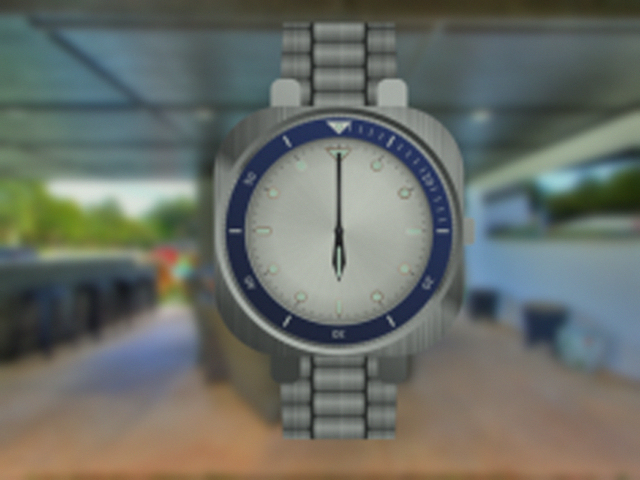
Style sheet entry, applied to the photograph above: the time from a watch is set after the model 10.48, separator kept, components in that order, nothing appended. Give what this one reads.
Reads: 6.00
